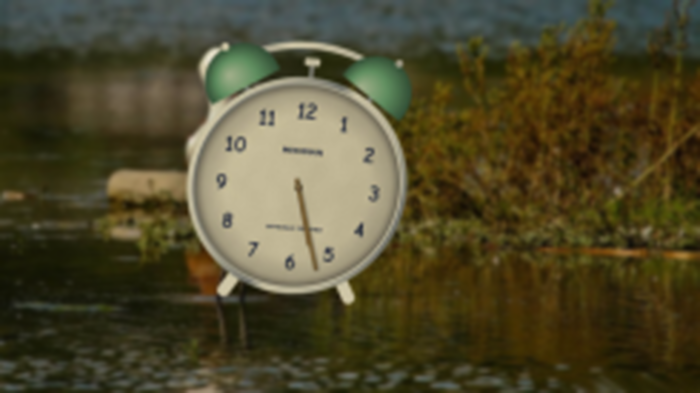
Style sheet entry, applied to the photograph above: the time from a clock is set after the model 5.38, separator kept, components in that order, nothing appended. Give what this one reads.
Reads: 5.27
